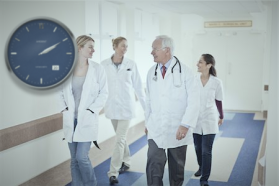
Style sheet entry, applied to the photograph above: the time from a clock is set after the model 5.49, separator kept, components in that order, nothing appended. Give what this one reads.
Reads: 2.10
